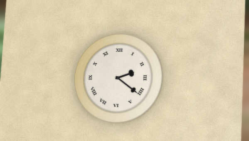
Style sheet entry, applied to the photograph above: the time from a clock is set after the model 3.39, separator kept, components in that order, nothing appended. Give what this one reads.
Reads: 2.21
